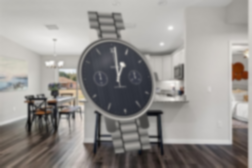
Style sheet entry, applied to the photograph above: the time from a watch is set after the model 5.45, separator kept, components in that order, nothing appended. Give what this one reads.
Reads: 1.01
